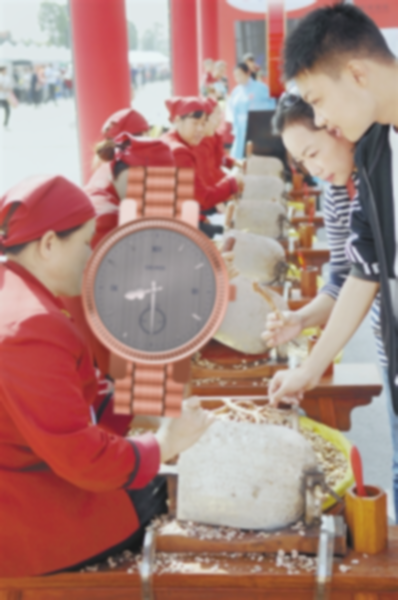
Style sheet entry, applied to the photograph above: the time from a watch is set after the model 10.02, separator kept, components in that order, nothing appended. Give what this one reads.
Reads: 8.30
